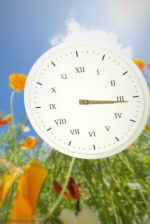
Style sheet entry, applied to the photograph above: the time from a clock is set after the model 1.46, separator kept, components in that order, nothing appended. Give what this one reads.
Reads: 3.16
